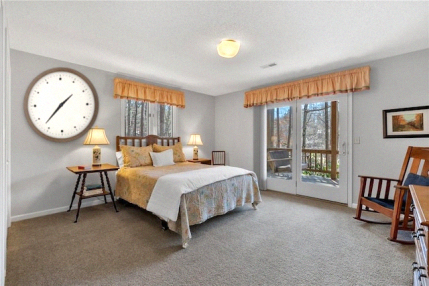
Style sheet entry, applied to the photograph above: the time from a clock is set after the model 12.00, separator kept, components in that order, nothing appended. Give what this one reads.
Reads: 1.37
